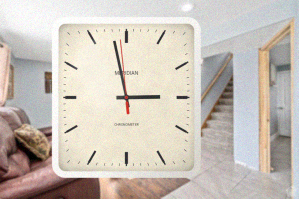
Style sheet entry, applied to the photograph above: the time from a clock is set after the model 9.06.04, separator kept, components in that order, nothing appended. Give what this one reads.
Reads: 2.57.59
